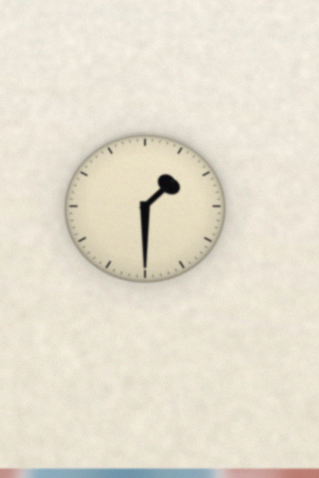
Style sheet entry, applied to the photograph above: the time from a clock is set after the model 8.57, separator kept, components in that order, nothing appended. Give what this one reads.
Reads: 1.30
